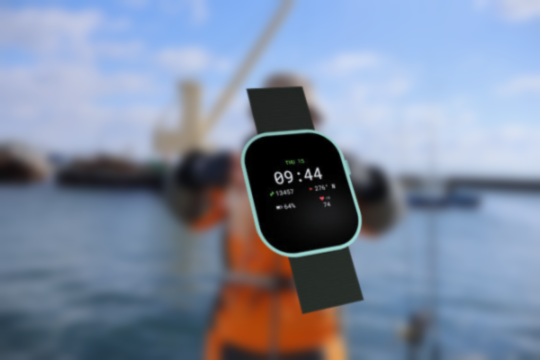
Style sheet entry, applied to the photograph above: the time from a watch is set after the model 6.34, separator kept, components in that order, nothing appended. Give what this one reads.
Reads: 9.44
